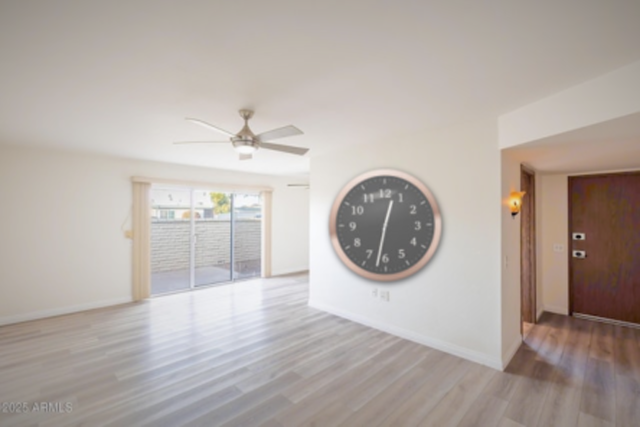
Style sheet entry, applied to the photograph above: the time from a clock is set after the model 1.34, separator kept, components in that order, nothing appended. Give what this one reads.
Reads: 12.32
